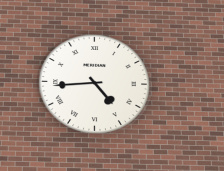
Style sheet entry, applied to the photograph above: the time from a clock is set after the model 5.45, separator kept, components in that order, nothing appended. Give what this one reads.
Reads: 4.44
